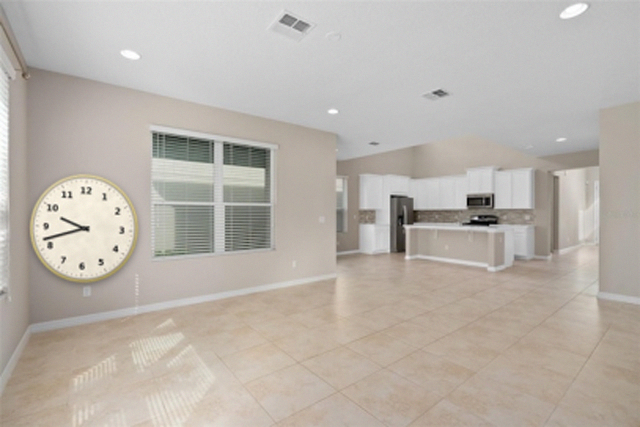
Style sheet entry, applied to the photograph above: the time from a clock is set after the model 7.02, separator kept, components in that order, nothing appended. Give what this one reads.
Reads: 9.42
